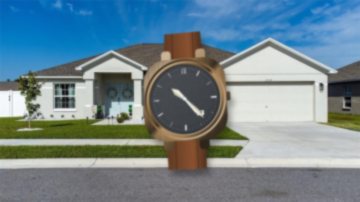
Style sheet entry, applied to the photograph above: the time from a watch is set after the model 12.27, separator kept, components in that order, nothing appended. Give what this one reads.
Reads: 10.23
